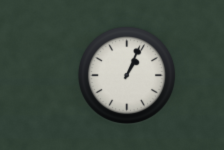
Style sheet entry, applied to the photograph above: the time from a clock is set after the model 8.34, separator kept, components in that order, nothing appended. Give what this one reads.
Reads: 1.04
